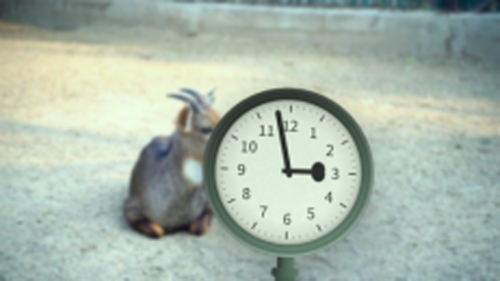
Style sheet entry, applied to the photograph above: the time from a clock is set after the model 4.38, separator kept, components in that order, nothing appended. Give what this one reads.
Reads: 2.58
